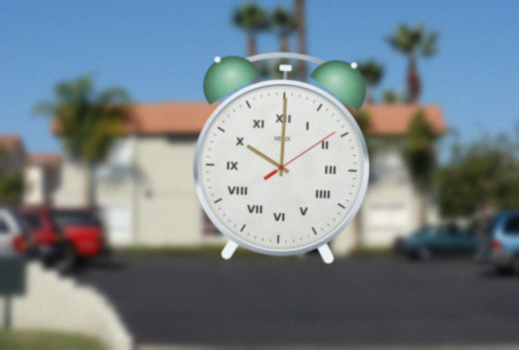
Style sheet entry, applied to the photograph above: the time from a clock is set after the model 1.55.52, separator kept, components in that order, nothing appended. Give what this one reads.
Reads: 10.00.09
